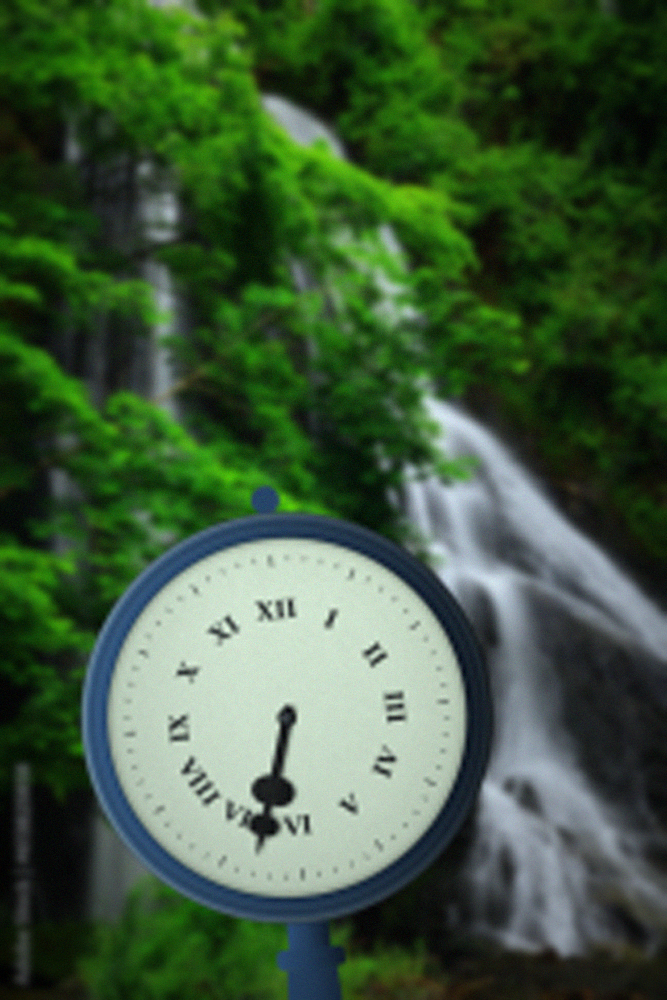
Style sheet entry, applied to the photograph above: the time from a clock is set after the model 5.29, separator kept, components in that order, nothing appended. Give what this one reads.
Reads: 6.33
